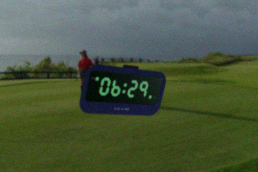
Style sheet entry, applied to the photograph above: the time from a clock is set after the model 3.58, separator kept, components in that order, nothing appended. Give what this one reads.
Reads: 6.29
